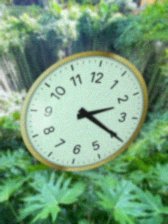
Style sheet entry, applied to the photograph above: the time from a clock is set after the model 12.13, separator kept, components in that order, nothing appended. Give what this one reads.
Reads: 2.20
